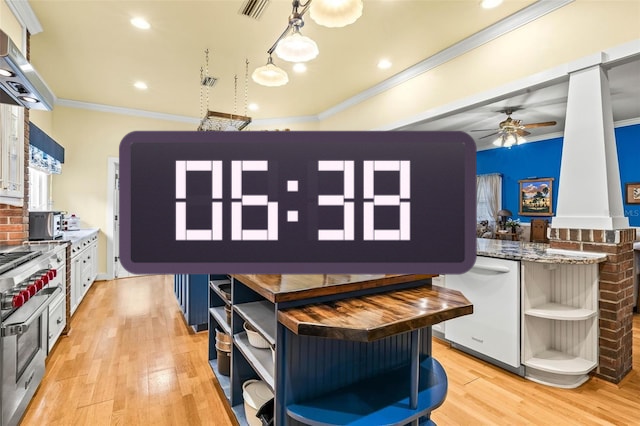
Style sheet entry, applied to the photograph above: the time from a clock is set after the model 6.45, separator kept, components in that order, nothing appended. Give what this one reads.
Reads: 6.38
